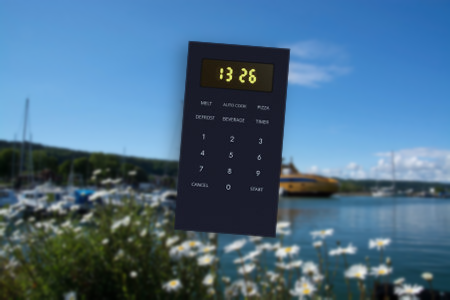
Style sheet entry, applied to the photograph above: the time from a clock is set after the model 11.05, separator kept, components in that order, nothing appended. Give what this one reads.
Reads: 13.26
